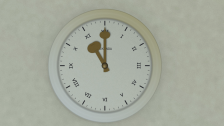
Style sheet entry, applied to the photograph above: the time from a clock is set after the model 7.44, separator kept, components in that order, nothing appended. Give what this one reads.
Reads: 11.00
